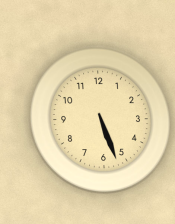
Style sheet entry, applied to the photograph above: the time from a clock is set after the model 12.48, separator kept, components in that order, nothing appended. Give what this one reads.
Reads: 5.27
